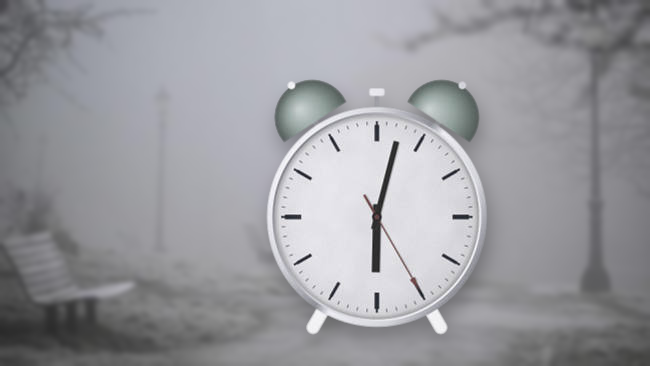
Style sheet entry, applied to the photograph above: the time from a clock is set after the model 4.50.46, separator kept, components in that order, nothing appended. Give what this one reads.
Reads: 6.02.25
